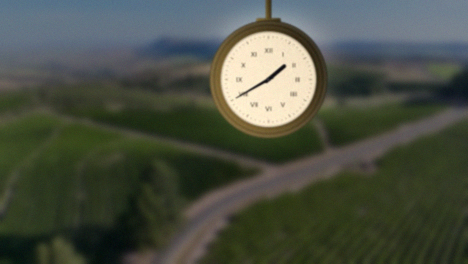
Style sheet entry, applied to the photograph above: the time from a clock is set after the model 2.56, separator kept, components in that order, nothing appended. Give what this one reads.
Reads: 1.40
